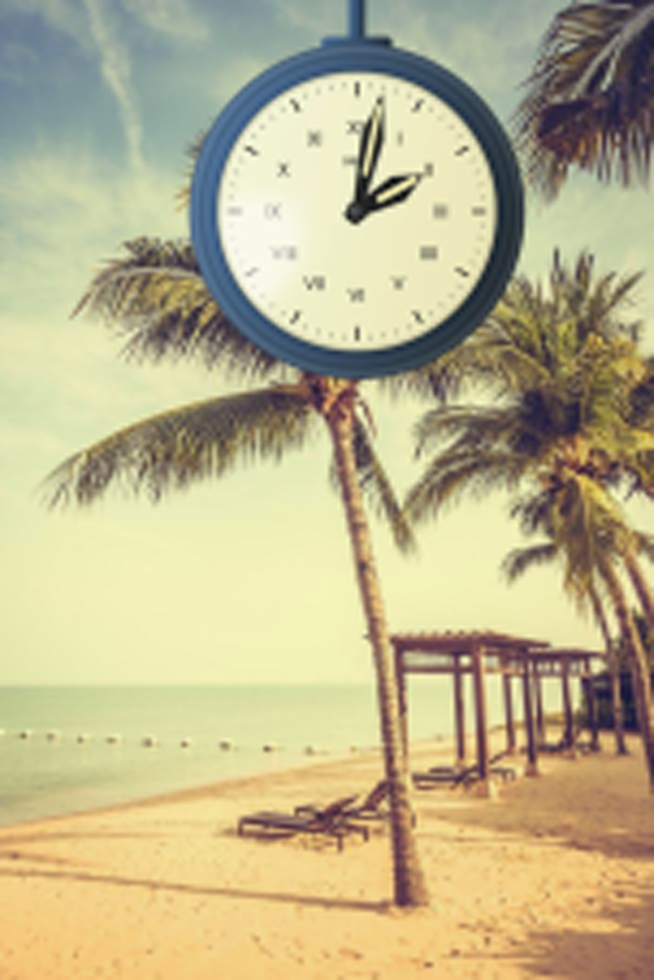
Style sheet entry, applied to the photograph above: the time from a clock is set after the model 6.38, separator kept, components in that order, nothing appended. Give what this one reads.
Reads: 2.02
